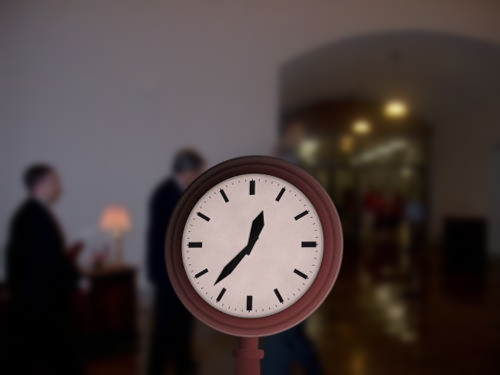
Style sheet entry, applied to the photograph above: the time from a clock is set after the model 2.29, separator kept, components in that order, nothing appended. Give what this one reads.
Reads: 12.37
